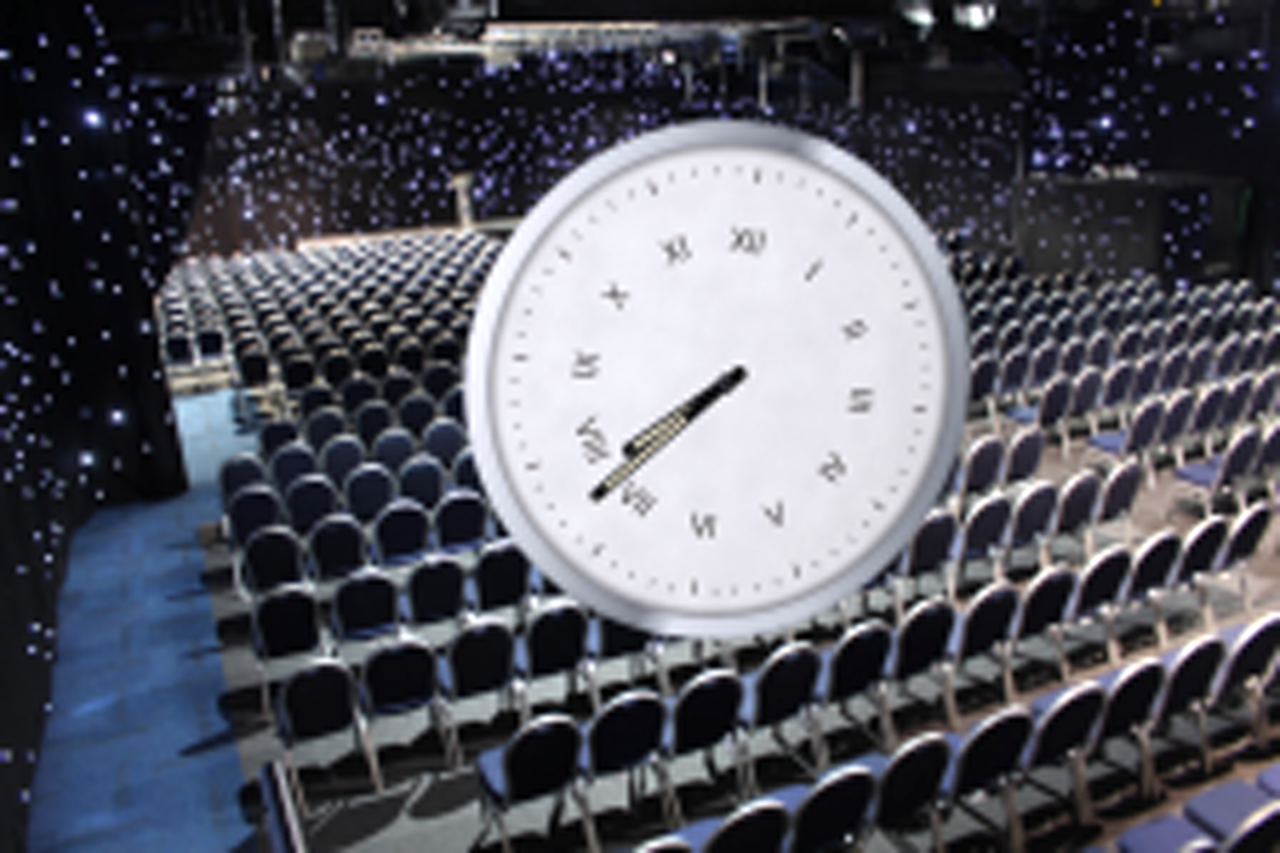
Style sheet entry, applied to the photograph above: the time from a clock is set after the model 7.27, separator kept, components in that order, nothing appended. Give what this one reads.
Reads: 7.37
